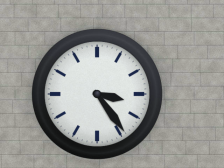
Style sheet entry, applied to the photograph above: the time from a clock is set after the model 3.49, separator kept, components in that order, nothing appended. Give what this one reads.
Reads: 3.24
